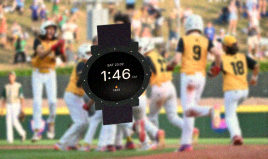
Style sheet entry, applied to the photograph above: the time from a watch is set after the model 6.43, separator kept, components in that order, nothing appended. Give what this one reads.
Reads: 1.46
